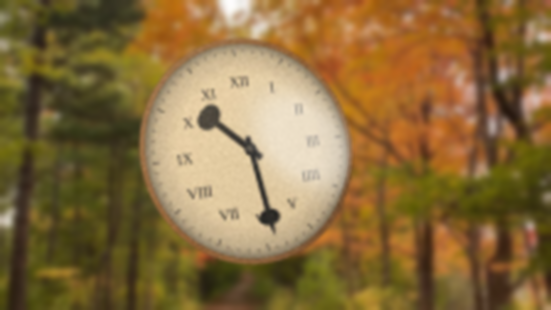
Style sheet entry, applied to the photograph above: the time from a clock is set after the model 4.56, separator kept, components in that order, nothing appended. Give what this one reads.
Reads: 10.29
